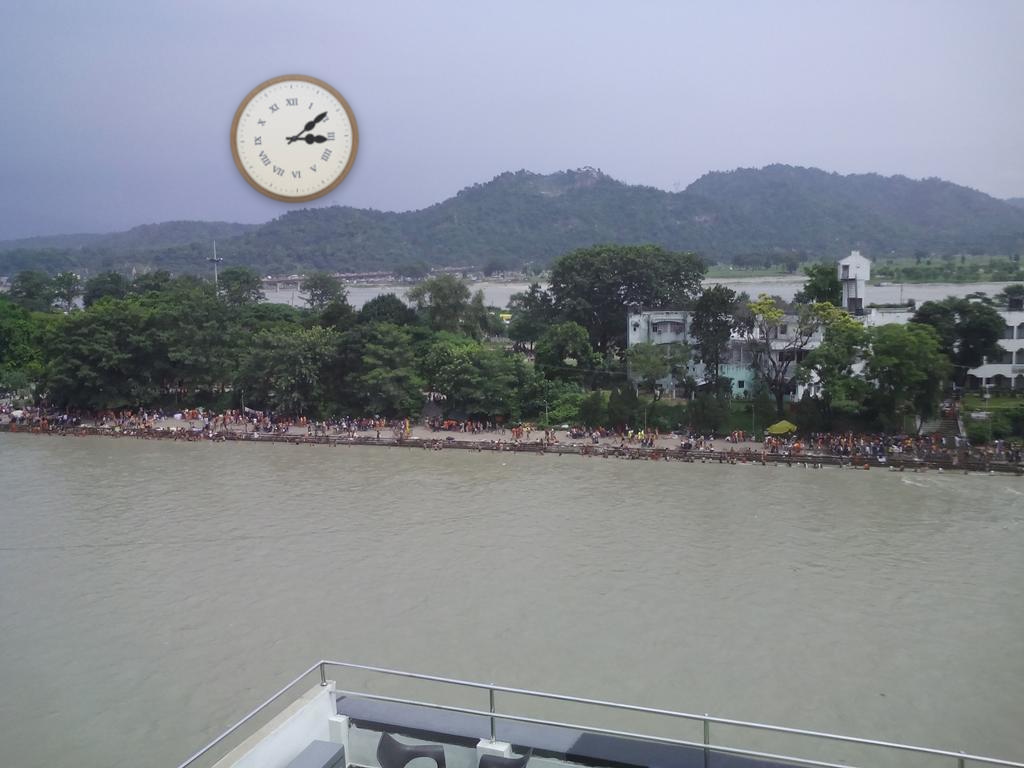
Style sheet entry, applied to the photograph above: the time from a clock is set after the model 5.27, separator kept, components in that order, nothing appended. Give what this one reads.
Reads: 3.09
